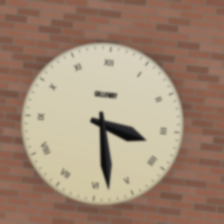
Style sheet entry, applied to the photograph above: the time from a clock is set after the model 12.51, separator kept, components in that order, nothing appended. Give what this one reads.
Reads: 3.28
